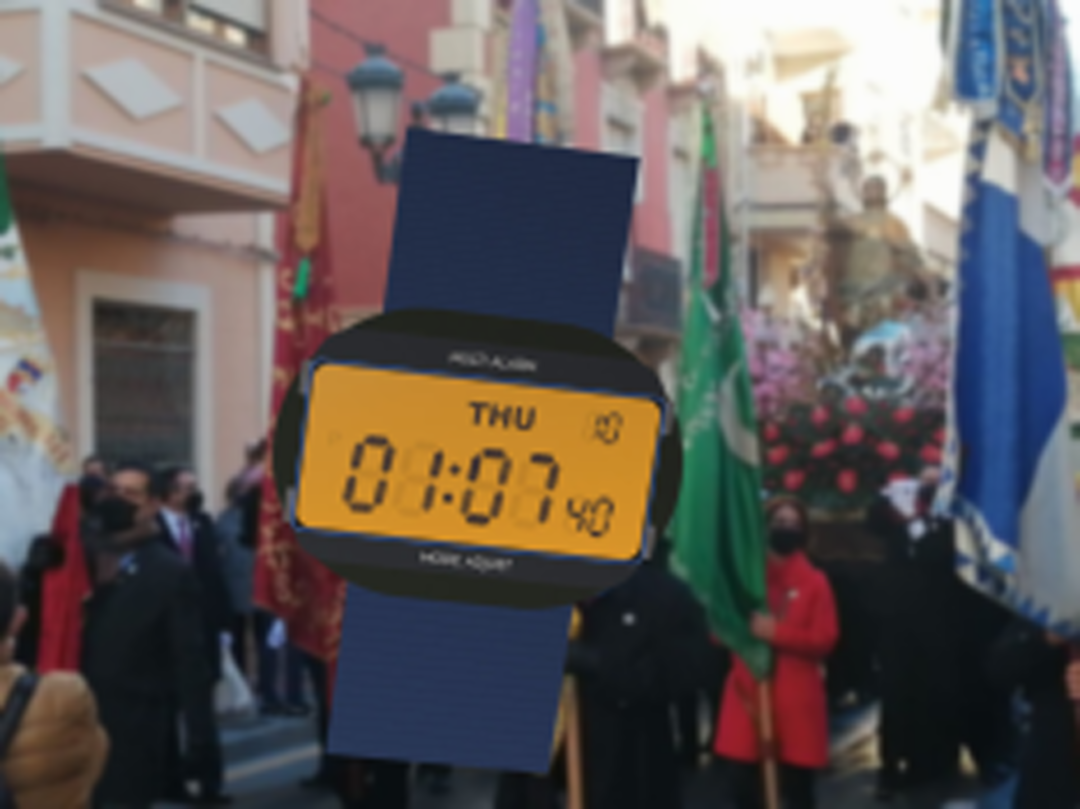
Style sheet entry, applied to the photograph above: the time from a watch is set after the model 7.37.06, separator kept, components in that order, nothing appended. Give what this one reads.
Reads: 1.07.40
